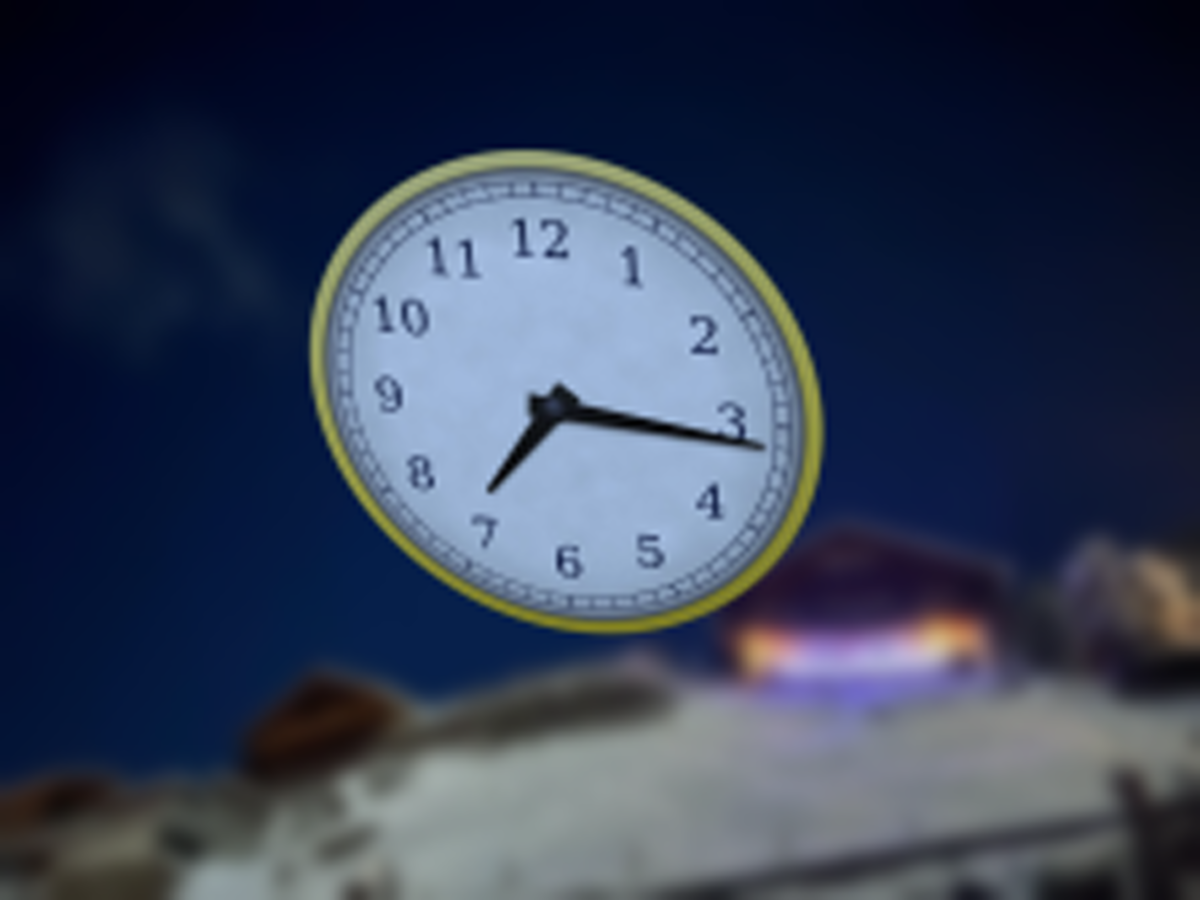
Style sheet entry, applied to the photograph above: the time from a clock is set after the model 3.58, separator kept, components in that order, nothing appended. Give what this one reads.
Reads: 7.16
